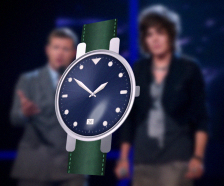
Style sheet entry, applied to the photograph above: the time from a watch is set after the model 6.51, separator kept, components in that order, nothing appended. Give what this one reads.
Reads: 1.51
